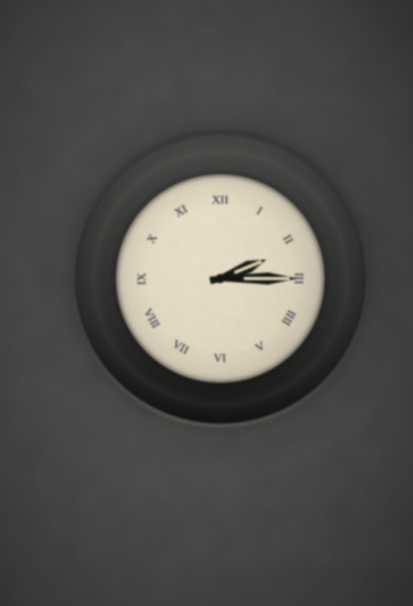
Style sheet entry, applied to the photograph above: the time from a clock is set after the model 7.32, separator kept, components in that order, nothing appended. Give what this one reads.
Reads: 2.15
